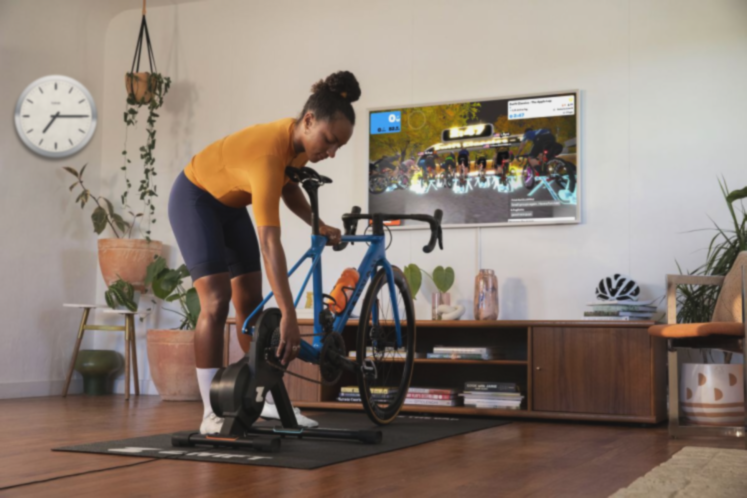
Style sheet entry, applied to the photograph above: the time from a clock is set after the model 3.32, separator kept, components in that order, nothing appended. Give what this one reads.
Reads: 7.15
